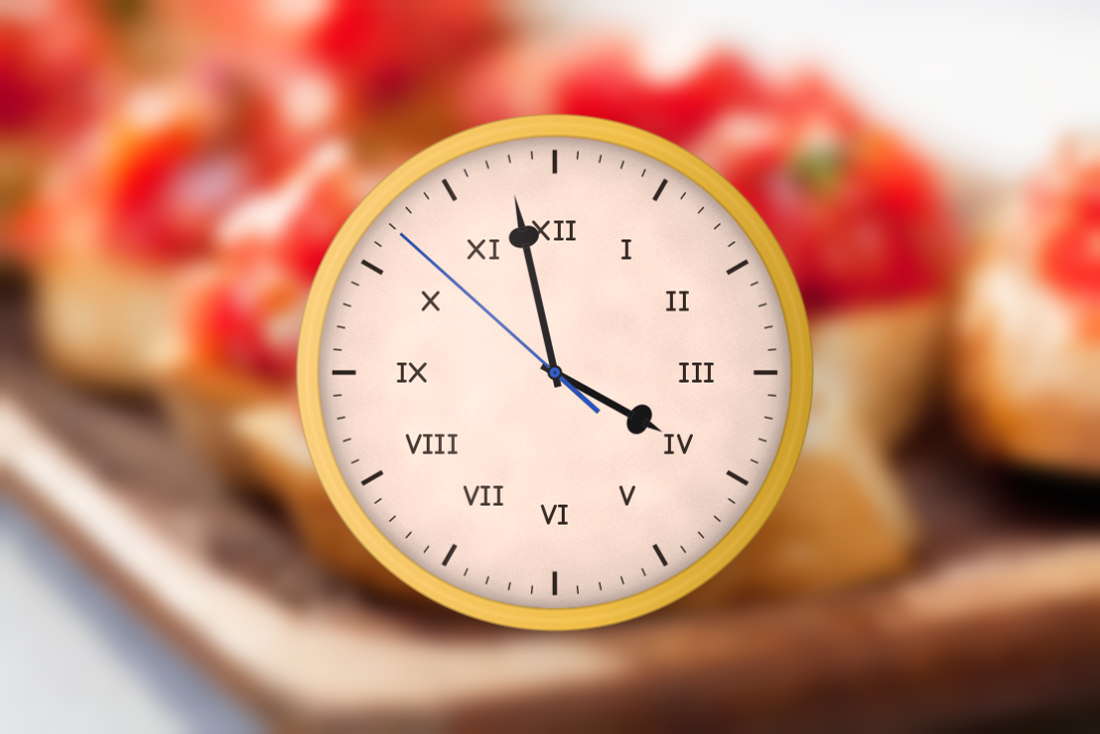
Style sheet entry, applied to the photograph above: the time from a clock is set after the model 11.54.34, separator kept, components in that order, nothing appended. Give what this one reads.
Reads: 3.57.52
